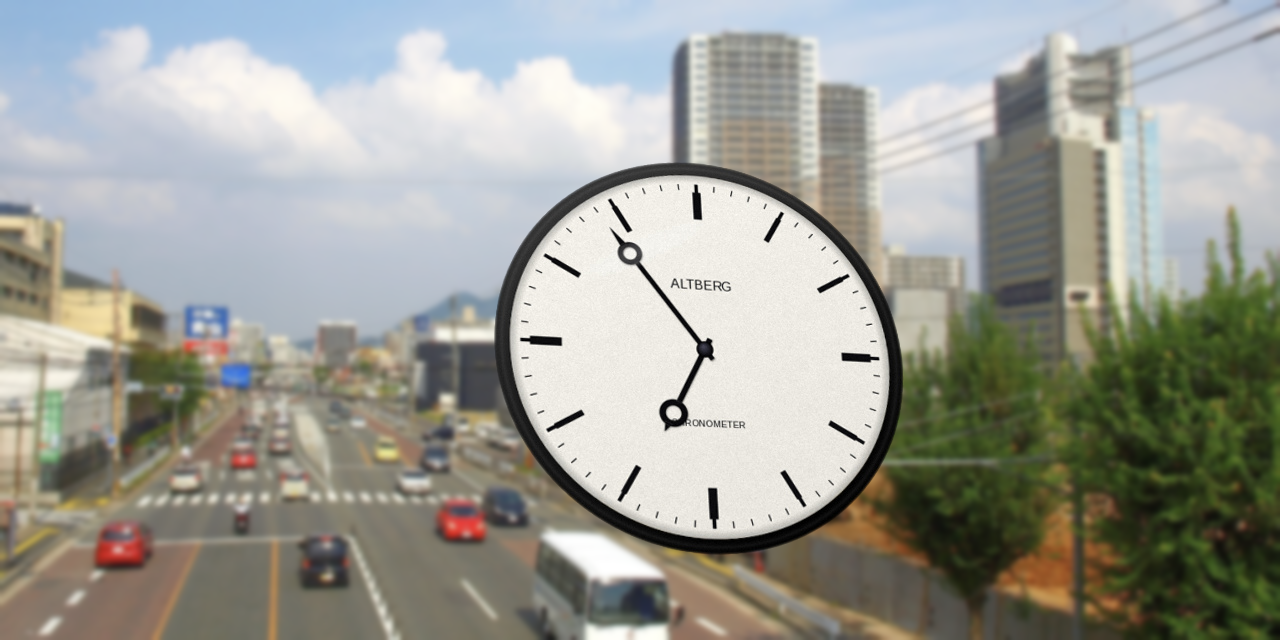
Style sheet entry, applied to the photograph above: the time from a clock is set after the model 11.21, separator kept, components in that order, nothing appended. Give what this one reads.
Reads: 6.54
